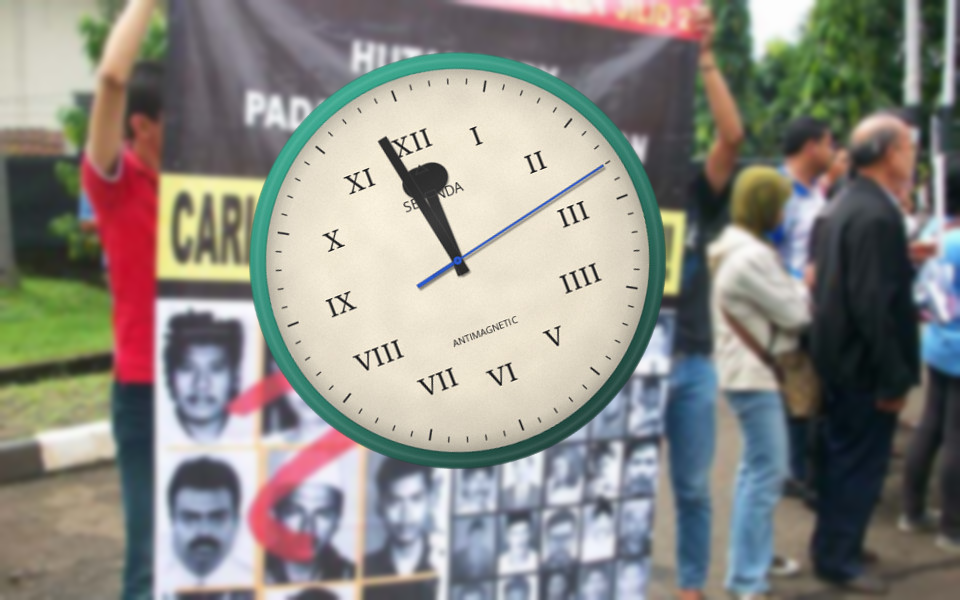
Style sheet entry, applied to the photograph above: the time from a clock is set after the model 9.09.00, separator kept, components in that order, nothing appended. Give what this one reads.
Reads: 11.58.13
